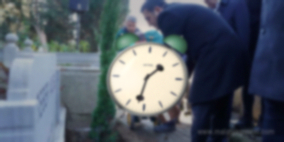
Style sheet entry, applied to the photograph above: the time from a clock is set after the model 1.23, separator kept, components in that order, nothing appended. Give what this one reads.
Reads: 1.32
